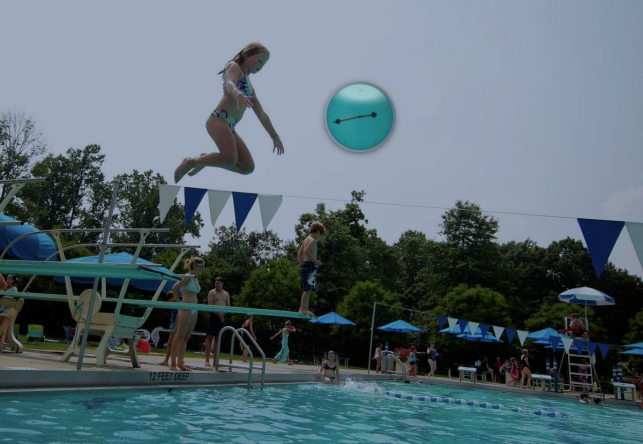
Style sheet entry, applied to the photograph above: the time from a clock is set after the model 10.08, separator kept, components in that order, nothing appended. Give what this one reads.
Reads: 2.43
